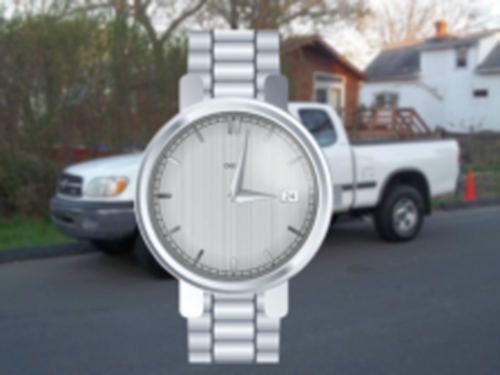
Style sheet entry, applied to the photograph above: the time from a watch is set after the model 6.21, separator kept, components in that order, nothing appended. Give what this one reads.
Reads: 3.02
